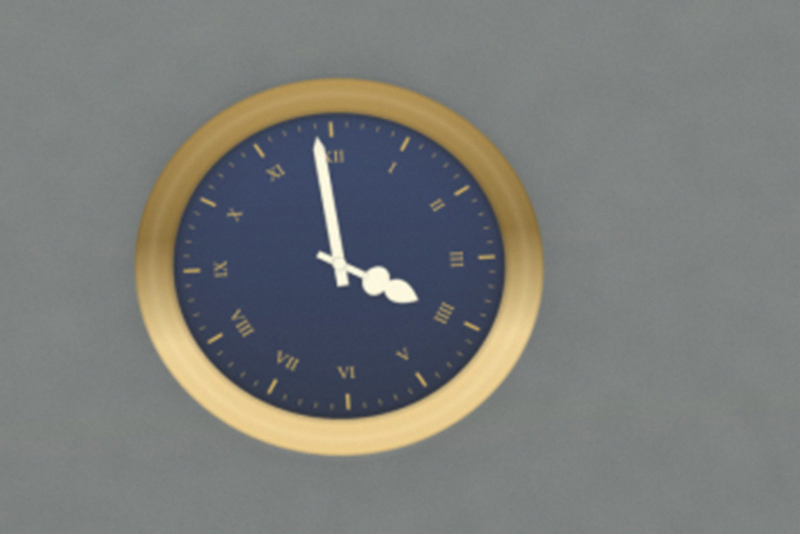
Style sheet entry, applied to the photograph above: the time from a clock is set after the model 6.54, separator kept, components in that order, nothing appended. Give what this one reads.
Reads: 3.59
